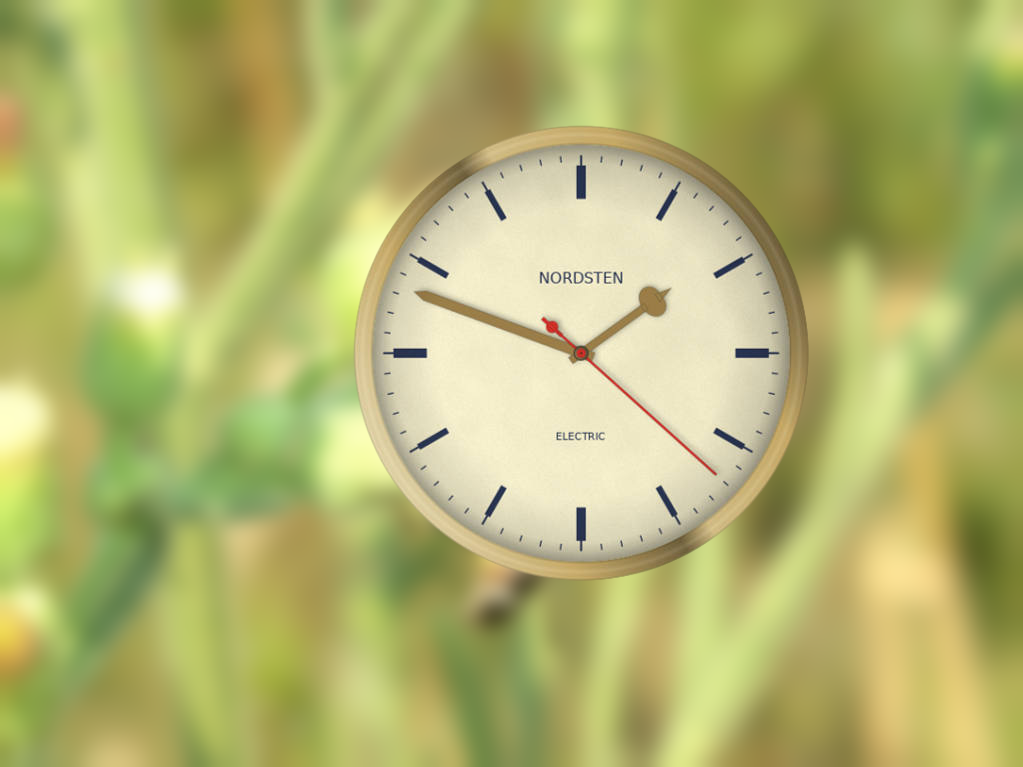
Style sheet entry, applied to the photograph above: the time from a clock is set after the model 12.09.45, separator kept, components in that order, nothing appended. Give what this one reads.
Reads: 1.48.22
